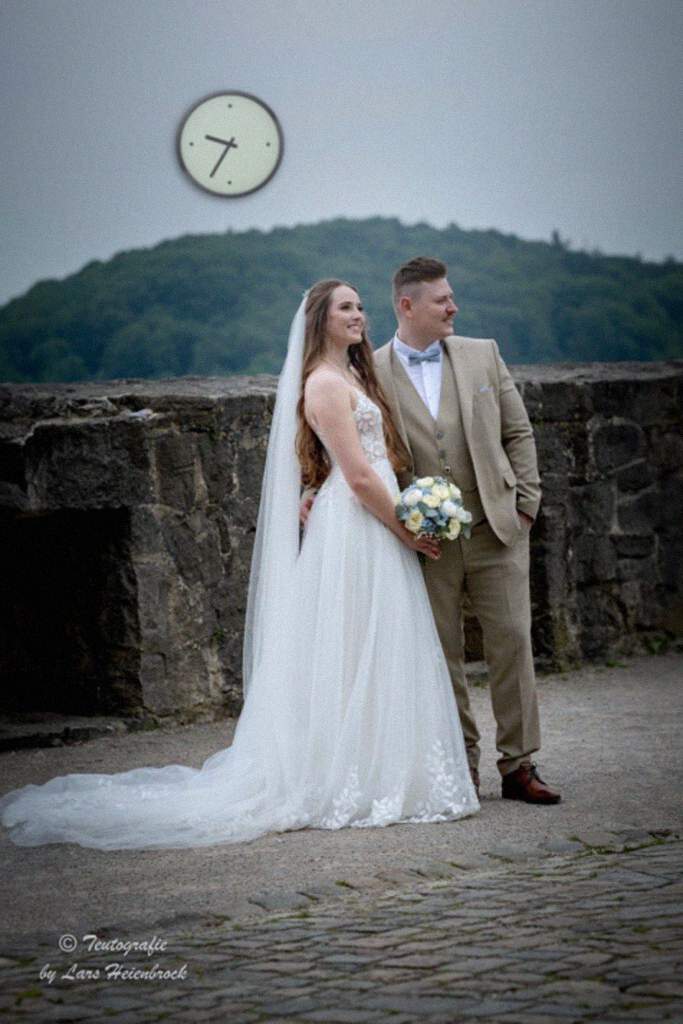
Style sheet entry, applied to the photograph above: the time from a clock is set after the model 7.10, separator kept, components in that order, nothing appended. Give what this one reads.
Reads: 9.35
